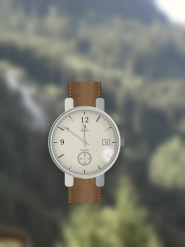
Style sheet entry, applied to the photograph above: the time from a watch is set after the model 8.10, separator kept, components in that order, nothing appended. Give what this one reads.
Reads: 11.51
